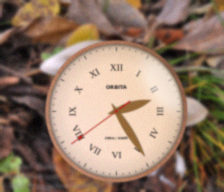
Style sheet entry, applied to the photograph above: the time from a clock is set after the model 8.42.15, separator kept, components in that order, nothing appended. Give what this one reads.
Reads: 2.24.39
